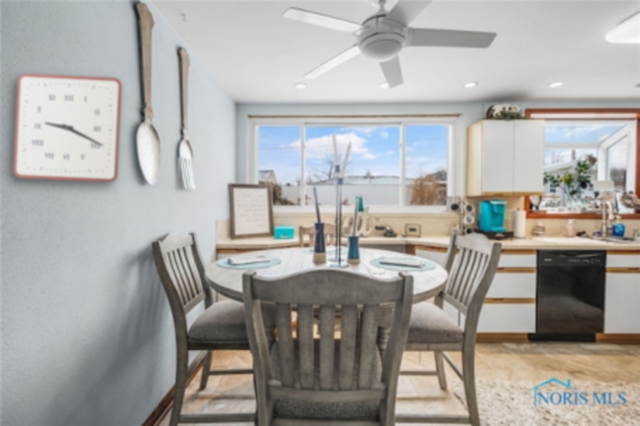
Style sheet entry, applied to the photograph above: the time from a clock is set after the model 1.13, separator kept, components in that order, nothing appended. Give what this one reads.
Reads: 9.19
